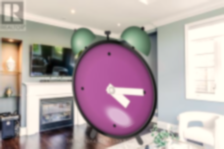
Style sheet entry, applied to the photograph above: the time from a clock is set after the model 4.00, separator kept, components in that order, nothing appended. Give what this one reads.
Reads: 4.15
